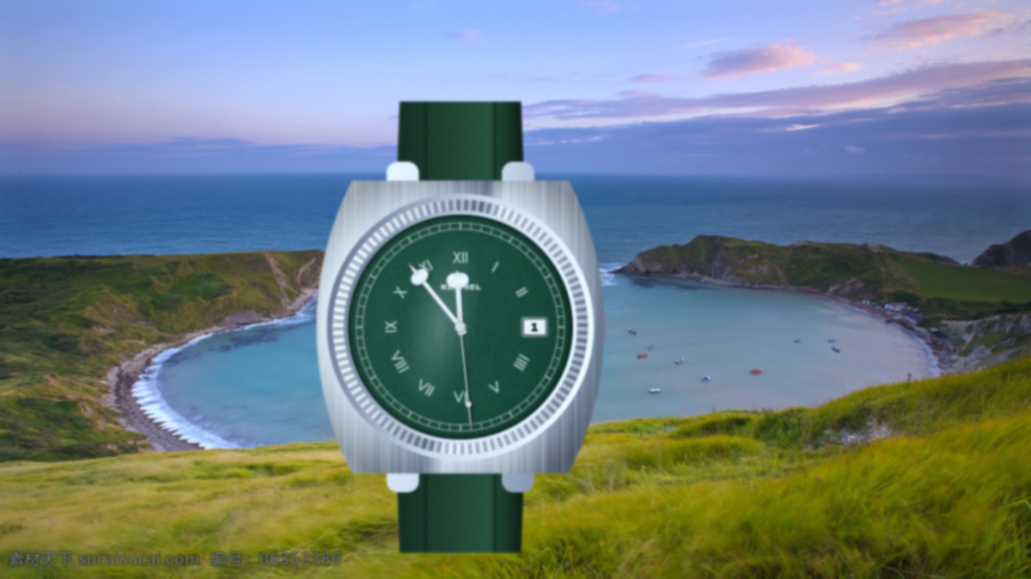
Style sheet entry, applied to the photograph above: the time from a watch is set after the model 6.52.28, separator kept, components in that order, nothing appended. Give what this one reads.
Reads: 11.53.29
